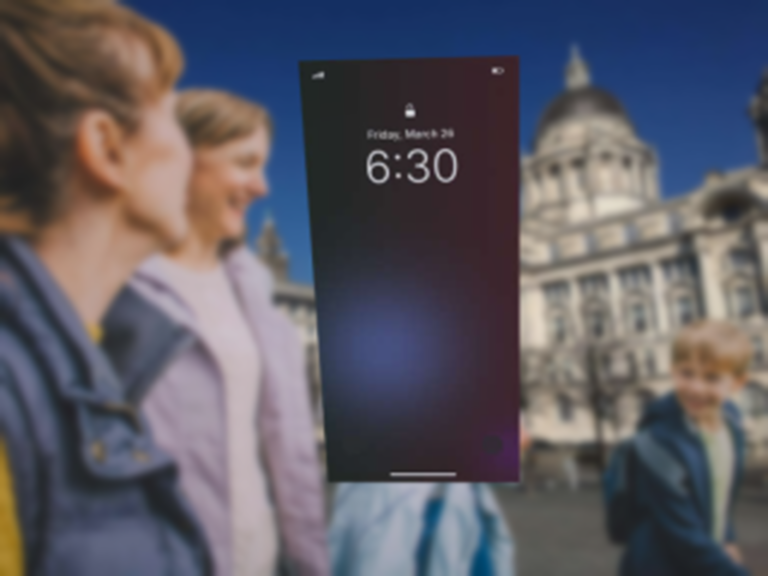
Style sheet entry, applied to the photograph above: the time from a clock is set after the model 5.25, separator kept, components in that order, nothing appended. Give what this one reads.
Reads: 6.30
